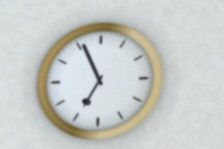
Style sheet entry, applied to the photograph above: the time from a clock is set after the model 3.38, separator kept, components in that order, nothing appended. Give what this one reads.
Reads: 6.56
